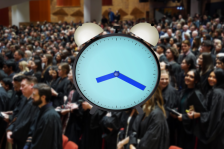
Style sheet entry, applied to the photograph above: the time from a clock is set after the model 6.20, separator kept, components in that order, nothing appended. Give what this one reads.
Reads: 8.20
